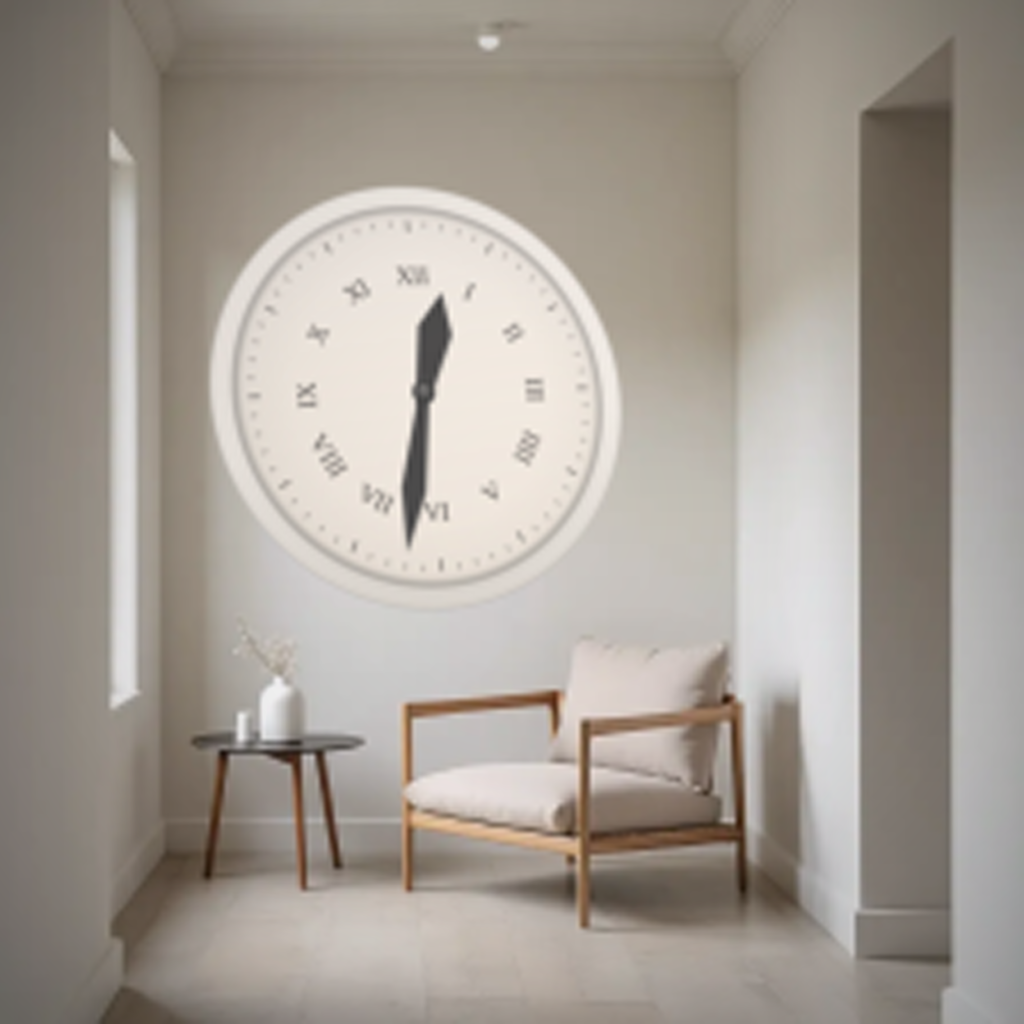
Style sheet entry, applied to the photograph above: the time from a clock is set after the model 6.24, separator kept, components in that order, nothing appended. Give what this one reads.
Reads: 12.32
